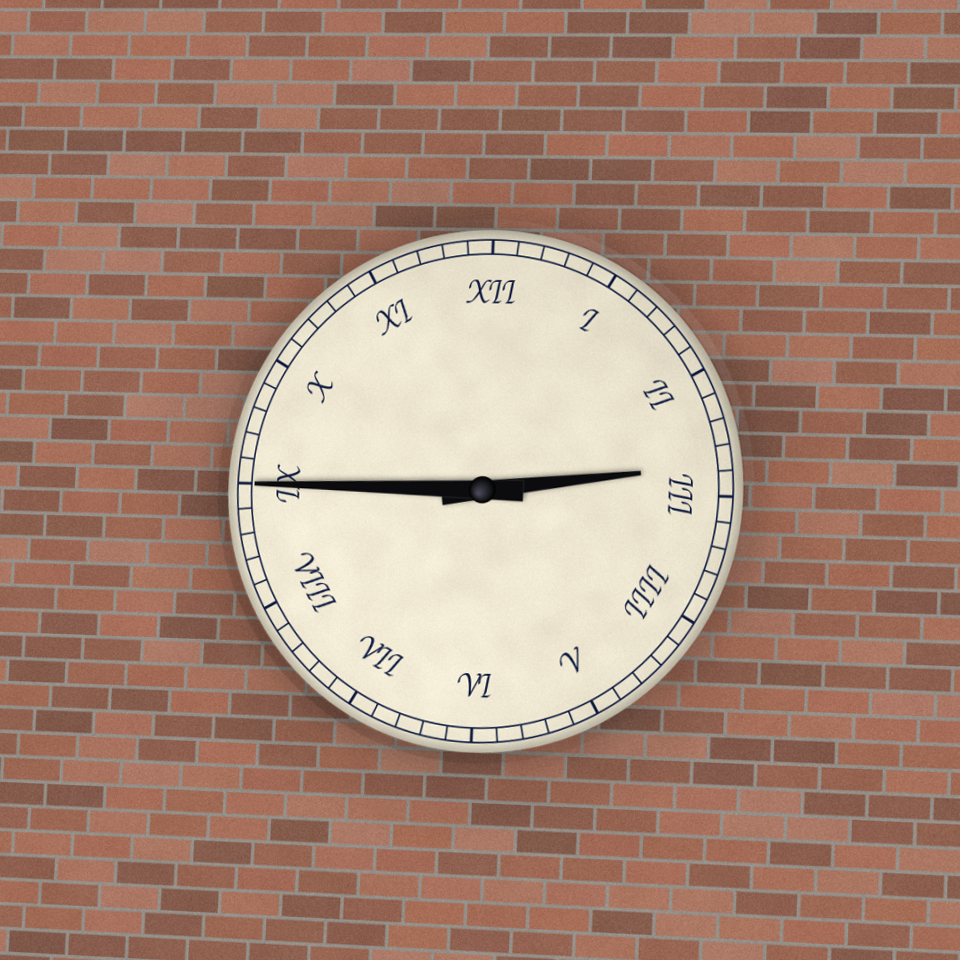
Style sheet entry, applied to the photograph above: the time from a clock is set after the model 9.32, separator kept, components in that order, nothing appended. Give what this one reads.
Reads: 2.45
